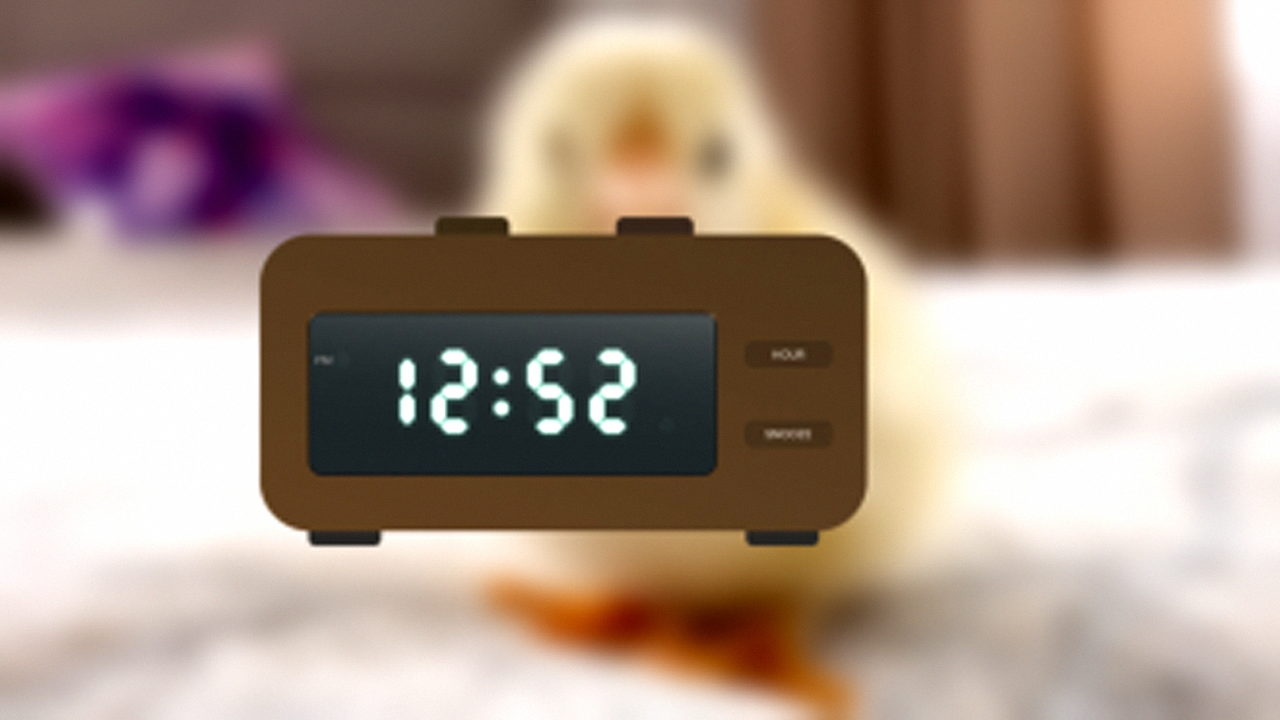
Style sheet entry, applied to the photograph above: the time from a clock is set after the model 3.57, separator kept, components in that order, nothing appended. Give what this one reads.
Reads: 12.52
